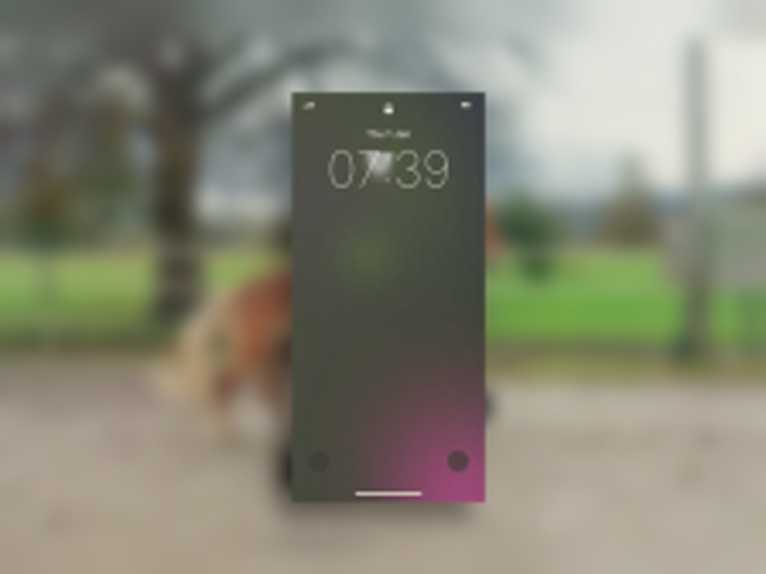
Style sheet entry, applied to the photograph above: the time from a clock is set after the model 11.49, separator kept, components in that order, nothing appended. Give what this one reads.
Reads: 7.39
